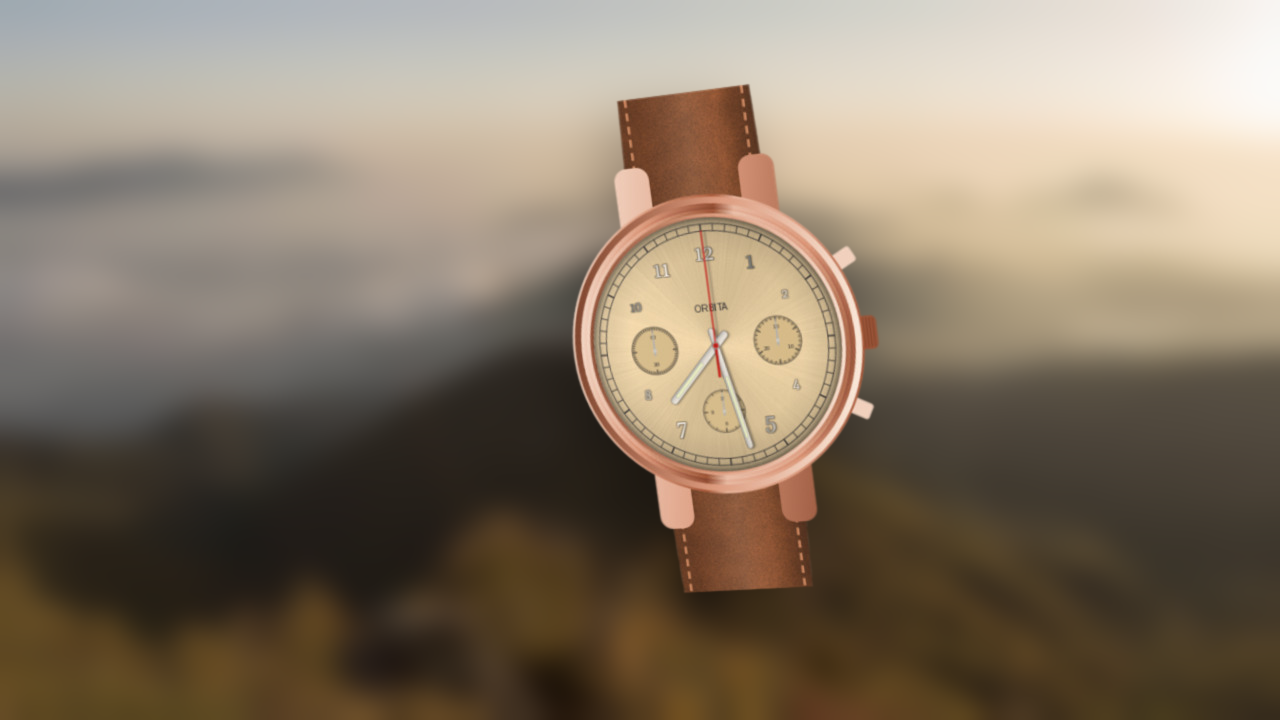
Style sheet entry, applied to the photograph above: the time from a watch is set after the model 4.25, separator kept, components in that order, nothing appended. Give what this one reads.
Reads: 7.28
